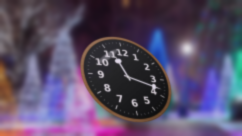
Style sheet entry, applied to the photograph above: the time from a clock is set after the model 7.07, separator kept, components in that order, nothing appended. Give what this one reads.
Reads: 11.18
